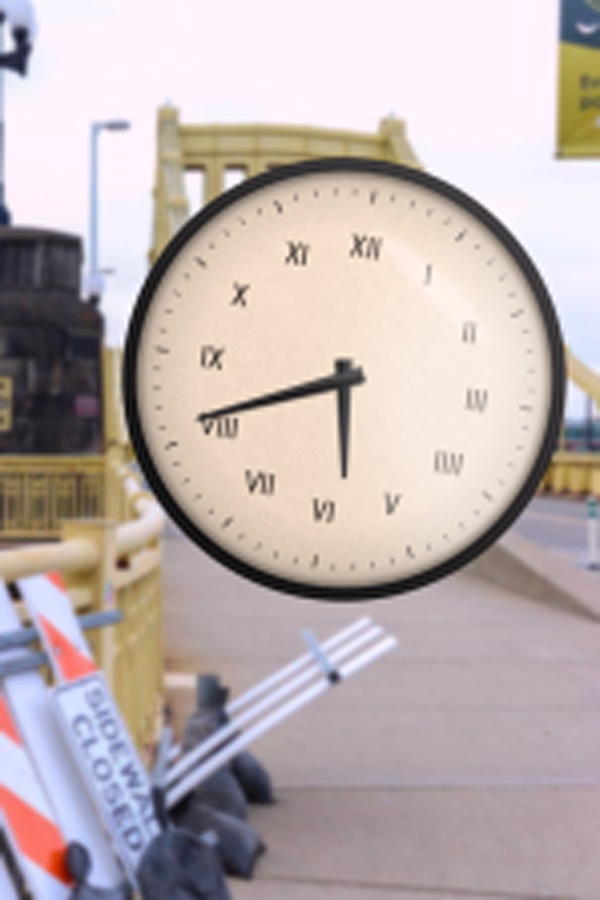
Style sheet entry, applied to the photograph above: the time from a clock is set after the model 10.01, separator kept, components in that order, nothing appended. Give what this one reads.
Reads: 5.41
